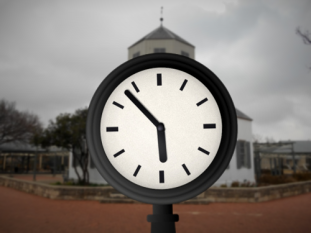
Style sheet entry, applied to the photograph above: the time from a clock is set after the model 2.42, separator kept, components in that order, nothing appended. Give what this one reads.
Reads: 5.53
